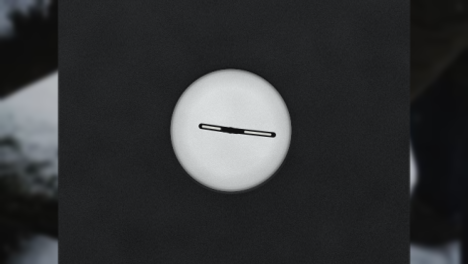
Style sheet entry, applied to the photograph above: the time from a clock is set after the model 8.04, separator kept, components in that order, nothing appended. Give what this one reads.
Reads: 9.16
